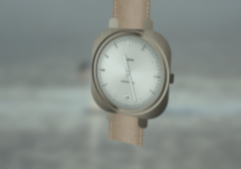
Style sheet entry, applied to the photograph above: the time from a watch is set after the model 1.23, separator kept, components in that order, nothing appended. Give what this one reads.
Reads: 11.27
